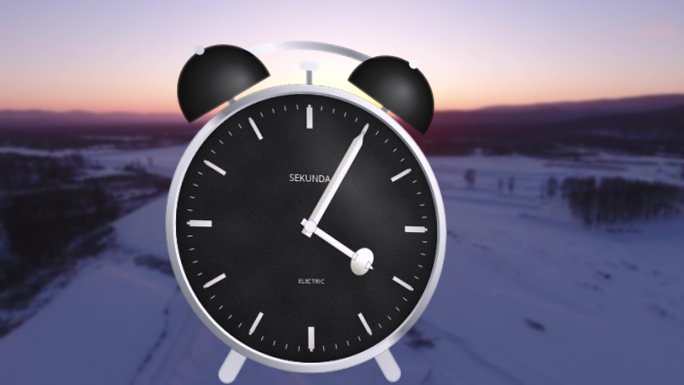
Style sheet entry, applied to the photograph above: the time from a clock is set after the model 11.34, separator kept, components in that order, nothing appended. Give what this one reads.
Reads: 4.05
